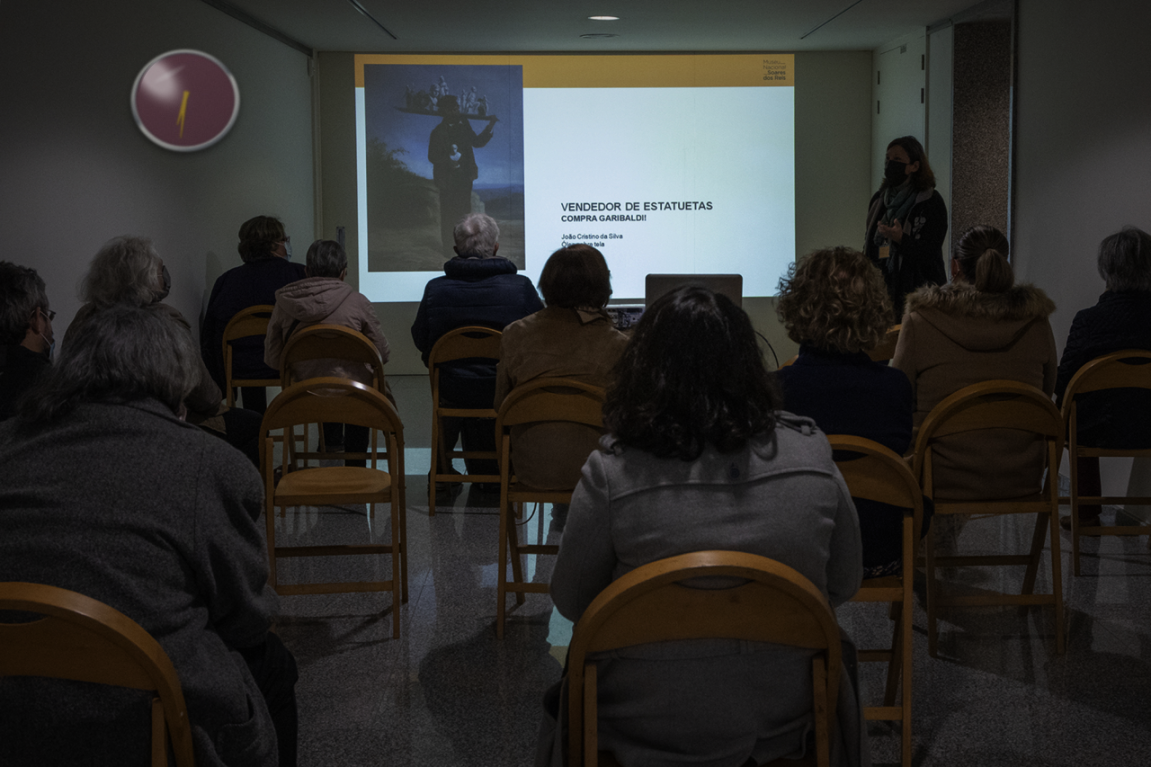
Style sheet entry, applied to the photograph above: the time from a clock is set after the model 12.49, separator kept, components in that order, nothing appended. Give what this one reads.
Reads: 6.31
